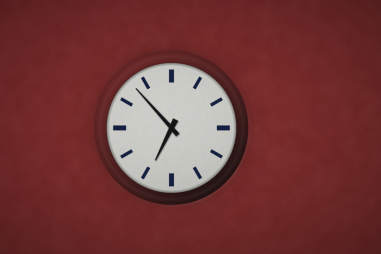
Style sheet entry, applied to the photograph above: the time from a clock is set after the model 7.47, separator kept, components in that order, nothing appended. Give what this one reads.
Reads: 6.53
